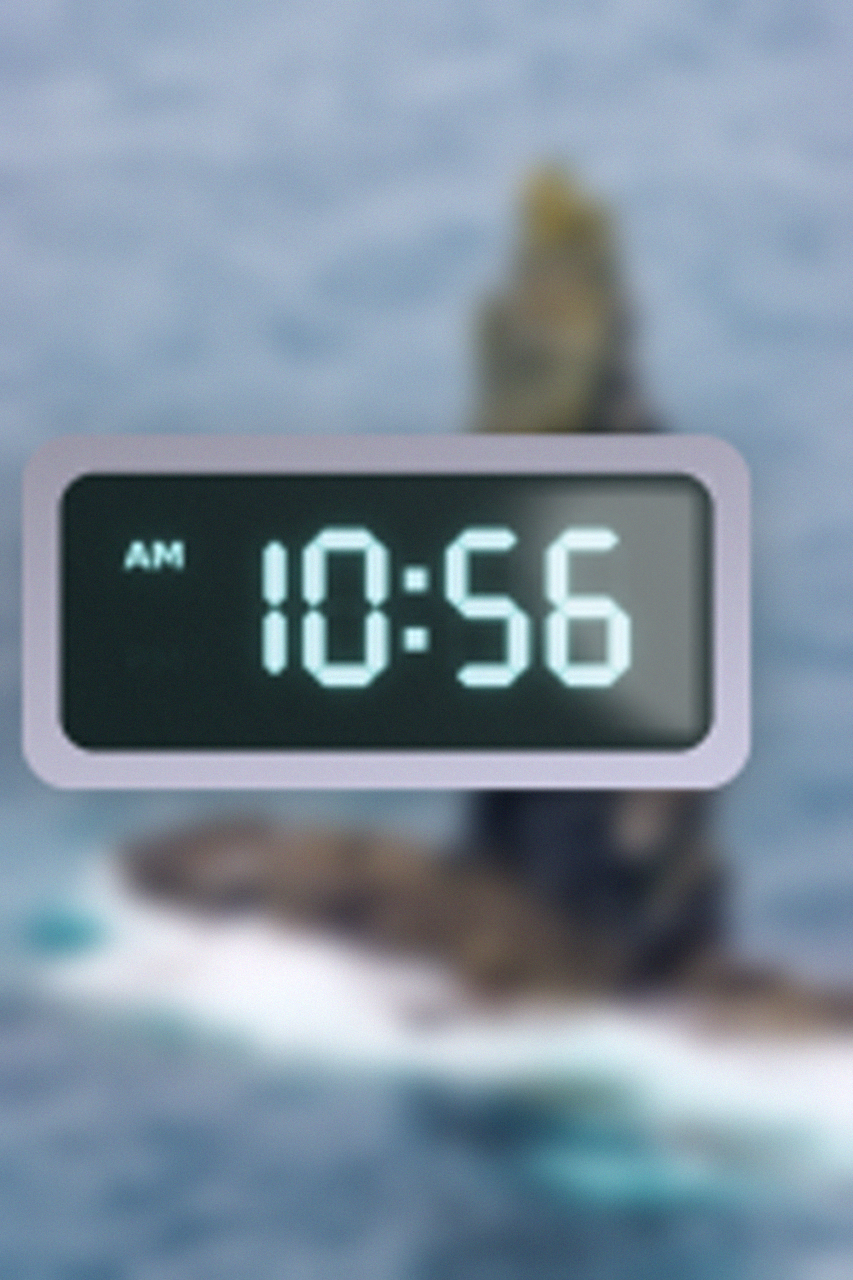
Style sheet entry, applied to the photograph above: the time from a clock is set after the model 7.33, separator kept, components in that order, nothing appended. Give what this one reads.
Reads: 10.56
